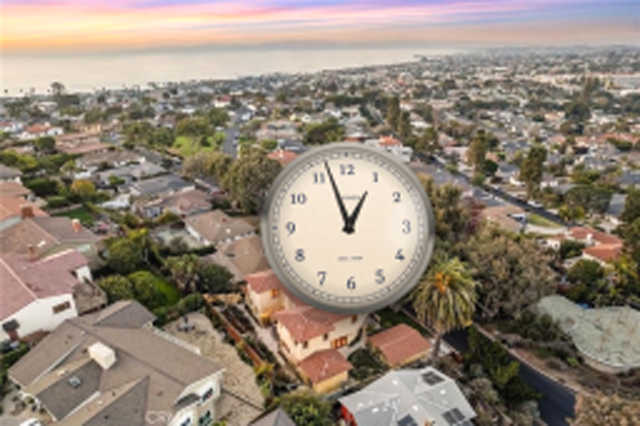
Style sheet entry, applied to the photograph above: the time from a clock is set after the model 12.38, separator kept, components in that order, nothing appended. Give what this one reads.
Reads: 12.57
